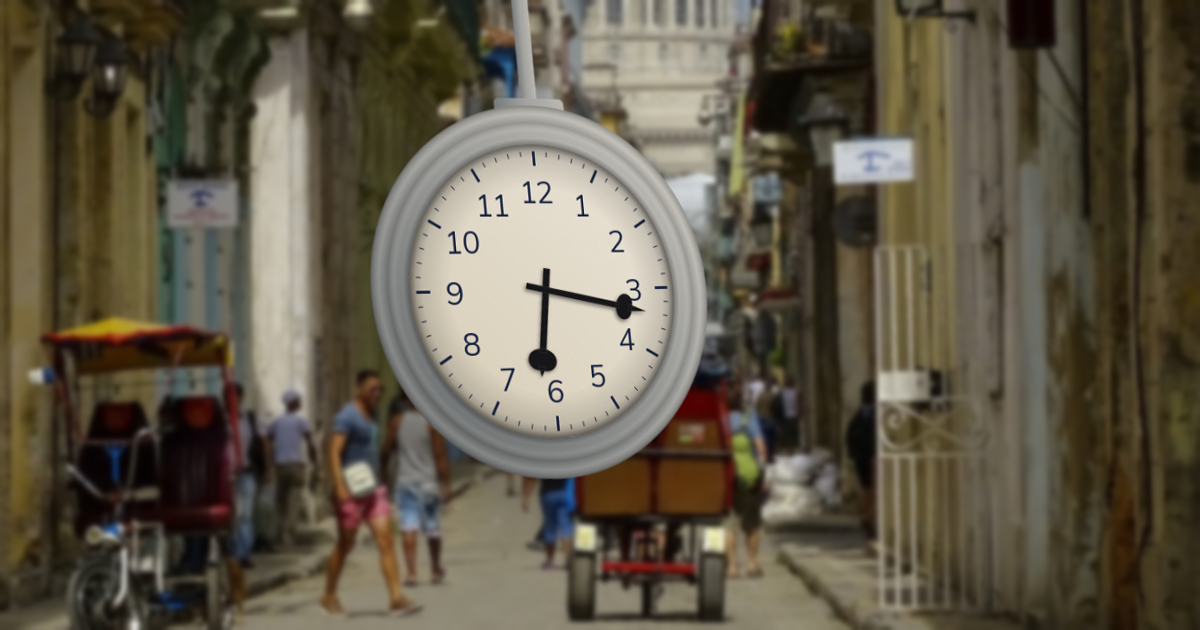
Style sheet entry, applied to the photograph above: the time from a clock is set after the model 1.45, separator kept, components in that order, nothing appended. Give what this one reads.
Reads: 6.17
